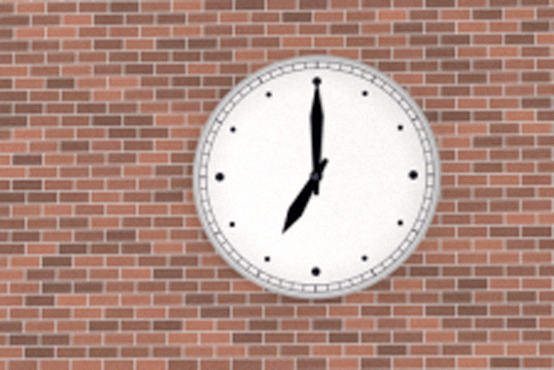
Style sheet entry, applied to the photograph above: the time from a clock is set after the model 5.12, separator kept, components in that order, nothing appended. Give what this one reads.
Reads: 7.00
